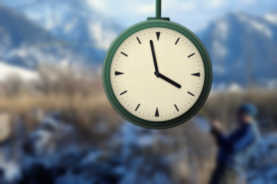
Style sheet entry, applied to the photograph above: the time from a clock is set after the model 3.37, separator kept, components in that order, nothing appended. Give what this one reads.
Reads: 3.58
